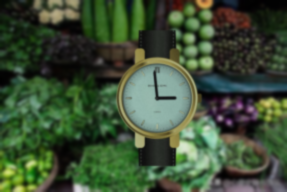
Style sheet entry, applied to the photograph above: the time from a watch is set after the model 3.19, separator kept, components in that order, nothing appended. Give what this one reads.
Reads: 2.59
